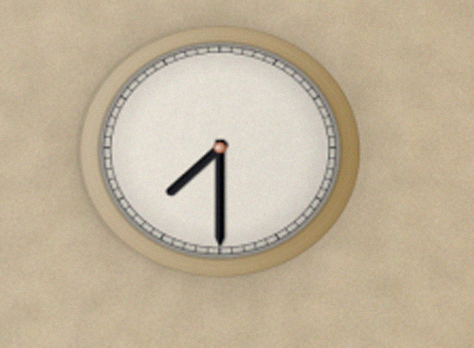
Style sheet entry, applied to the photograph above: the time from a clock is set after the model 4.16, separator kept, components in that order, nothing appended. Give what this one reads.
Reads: 7.30
